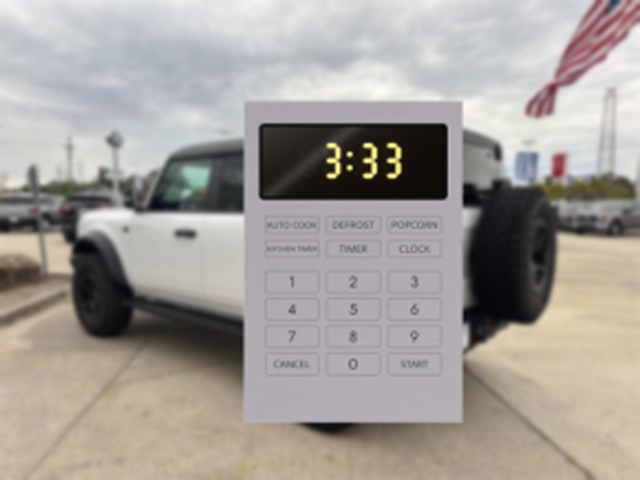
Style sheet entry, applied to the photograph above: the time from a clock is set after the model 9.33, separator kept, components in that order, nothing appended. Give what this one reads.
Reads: 3.33
